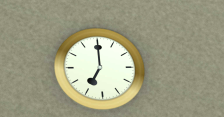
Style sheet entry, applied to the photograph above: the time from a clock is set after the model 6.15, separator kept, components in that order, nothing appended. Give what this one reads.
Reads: 7.00
